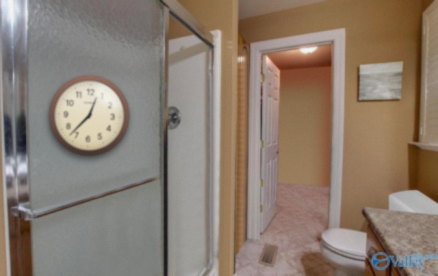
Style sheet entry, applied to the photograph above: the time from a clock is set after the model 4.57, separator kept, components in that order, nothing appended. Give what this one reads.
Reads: 12.37
